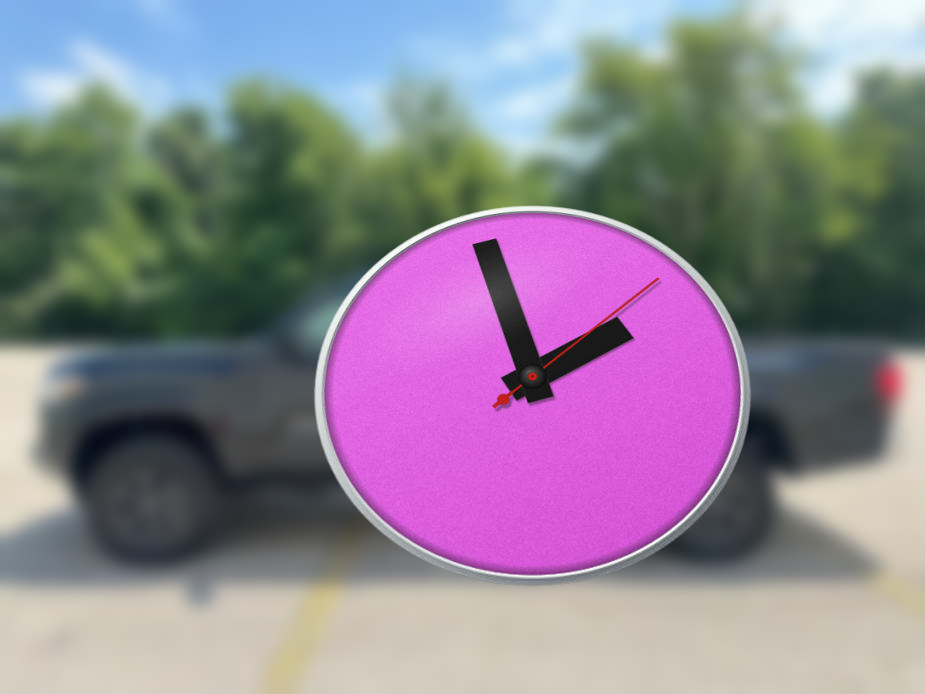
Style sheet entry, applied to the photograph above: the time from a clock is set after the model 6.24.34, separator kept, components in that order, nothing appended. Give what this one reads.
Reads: 1.57.08
